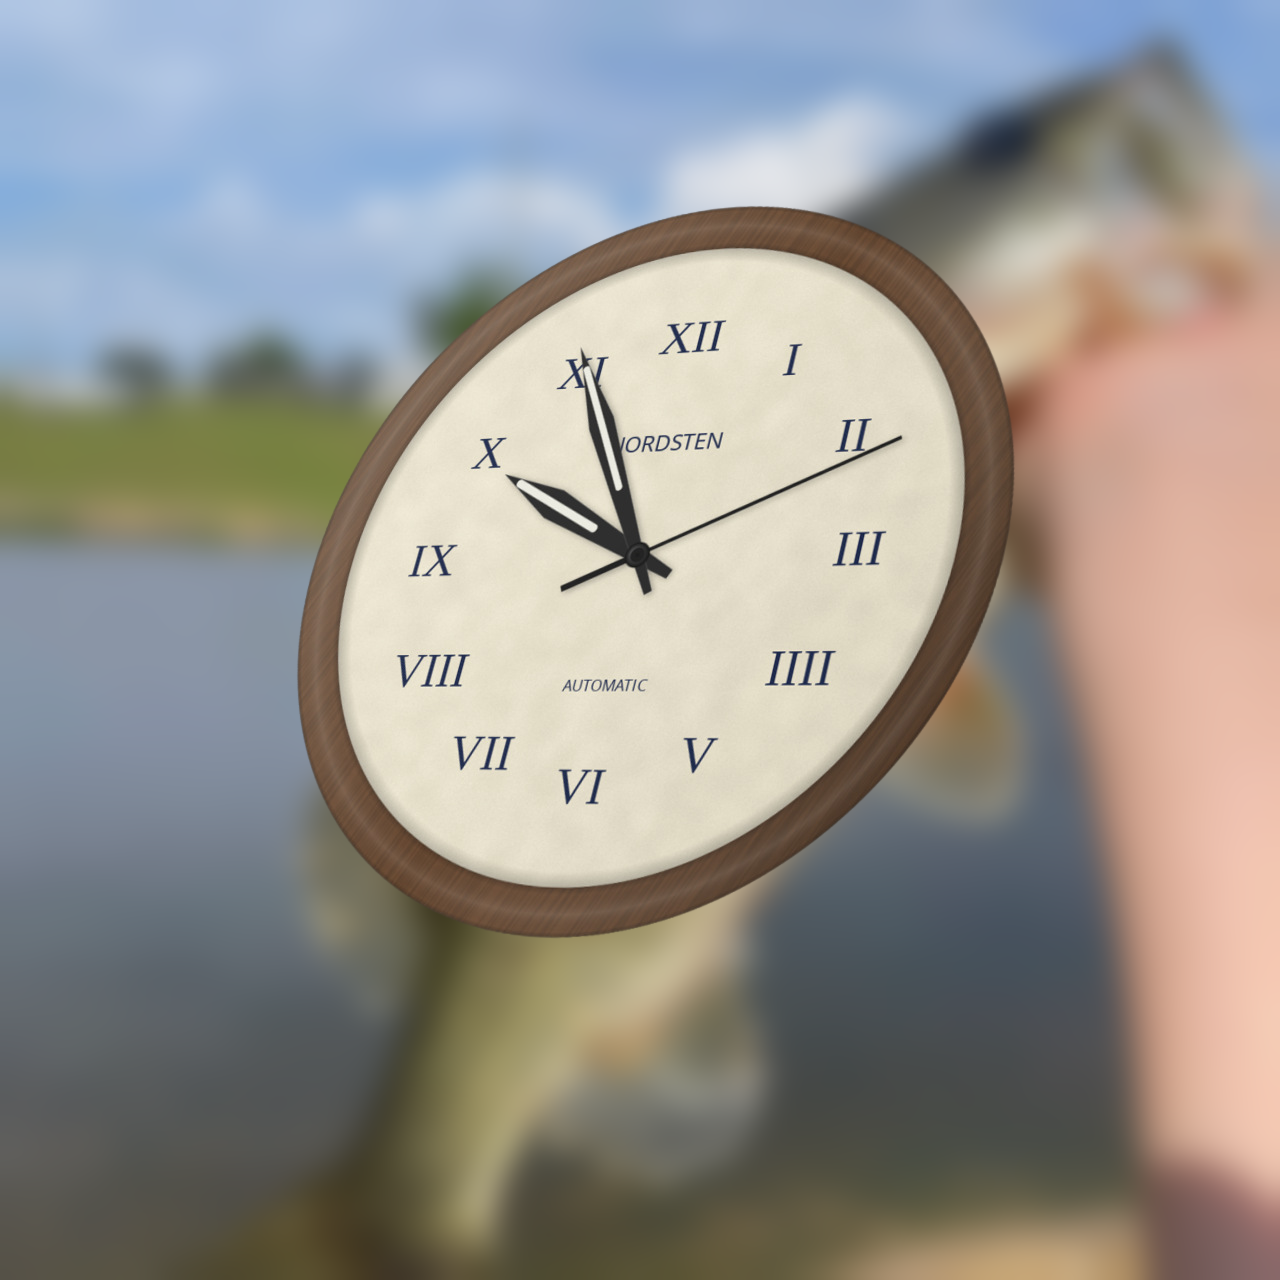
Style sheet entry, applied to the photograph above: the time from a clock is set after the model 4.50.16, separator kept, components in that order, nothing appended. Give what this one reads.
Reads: 9.55.11
